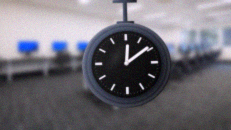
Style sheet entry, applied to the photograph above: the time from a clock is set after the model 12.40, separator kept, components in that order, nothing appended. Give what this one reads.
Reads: 12.09
